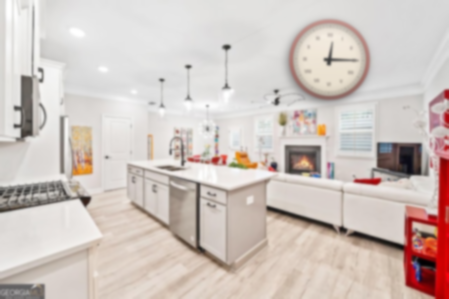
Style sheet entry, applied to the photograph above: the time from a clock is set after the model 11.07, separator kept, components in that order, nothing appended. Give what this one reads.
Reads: 12.15
